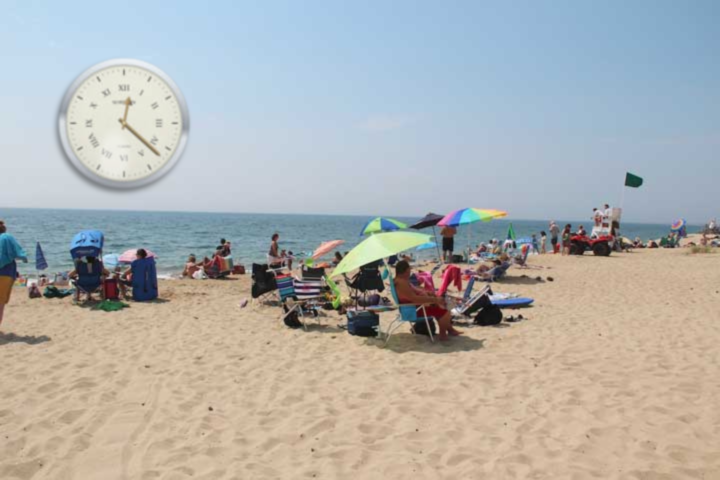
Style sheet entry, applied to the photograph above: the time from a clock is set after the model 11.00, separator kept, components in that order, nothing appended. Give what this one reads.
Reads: 12.22
